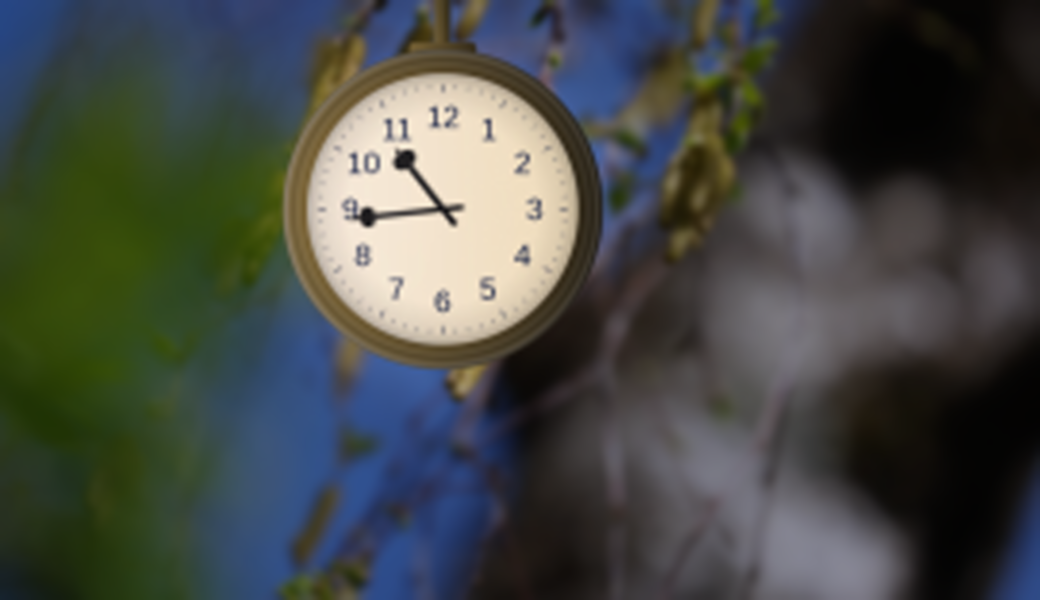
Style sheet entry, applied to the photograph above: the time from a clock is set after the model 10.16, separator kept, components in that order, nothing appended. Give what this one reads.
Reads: 10.44
